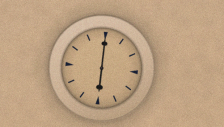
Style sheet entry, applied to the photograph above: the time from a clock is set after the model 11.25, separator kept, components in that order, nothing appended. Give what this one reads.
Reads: 6.00
